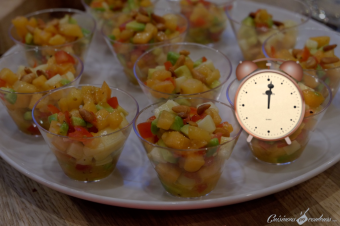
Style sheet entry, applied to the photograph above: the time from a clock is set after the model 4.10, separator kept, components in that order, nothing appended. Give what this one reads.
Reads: 12.01
